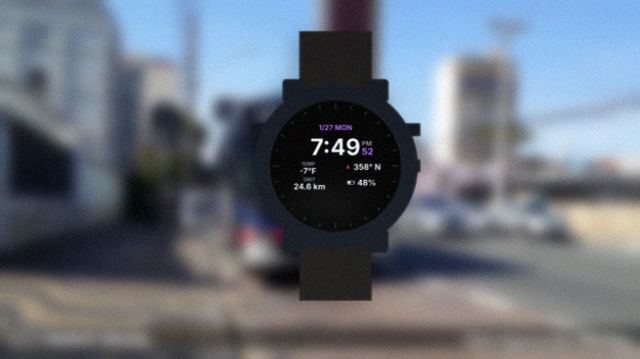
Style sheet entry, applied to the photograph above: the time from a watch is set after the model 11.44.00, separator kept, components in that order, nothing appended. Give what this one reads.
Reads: 7.49.52
